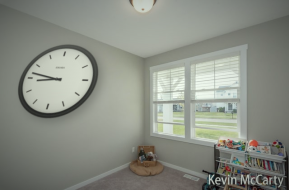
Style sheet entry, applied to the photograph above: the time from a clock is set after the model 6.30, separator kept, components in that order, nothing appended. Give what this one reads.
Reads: 8.47
